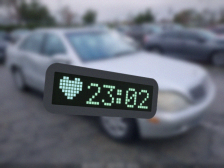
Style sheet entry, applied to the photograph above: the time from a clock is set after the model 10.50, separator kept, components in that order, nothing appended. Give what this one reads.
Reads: 23.02
